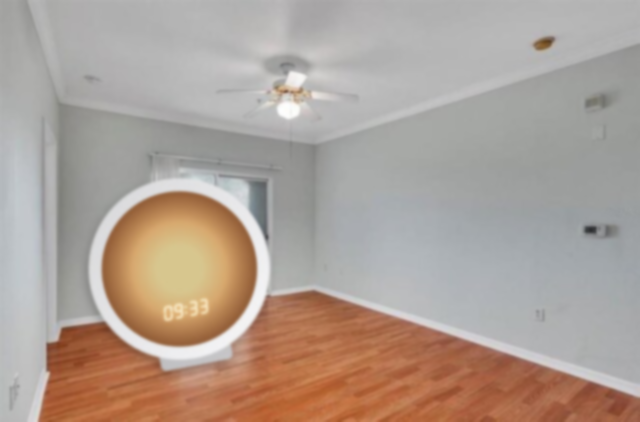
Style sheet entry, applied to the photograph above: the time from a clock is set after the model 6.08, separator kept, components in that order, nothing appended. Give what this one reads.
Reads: 9.33
